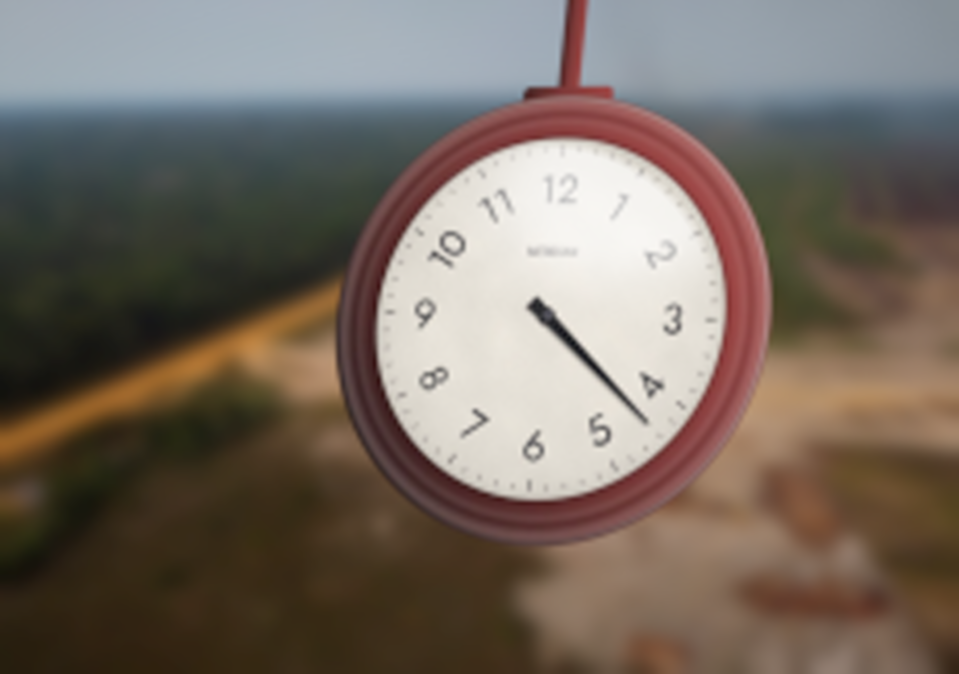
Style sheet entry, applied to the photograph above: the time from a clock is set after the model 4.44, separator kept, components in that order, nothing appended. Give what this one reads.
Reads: 4.22
